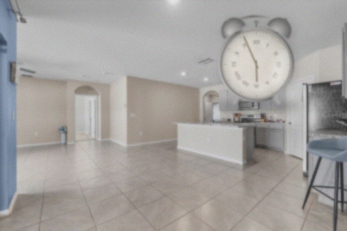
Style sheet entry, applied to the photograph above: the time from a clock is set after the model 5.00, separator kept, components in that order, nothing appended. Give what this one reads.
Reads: 5.56
